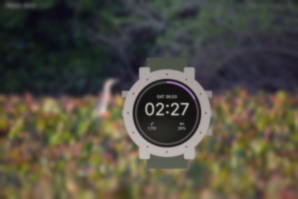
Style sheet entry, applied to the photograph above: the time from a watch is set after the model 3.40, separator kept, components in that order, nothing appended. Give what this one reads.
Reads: 2.27
